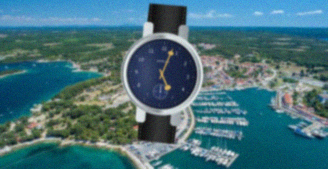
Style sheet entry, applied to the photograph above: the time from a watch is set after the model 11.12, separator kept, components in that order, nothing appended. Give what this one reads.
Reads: 5.03
